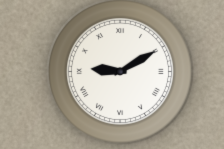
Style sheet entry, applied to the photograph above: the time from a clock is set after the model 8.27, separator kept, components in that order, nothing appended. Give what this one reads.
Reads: 9.10
